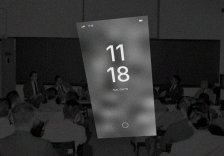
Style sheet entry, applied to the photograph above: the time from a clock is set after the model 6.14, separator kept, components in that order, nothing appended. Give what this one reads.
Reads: 11.18
